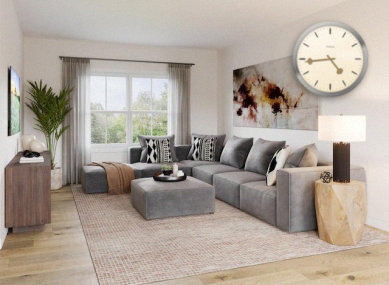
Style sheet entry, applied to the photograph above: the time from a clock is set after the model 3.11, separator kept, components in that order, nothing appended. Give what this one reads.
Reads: 4.44
